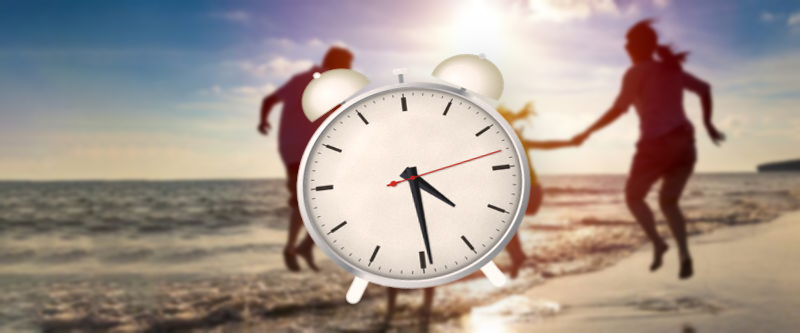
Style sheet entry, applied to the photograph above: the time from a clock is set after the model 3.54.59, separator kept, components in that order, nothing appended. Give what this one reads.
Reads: 4.29.13
